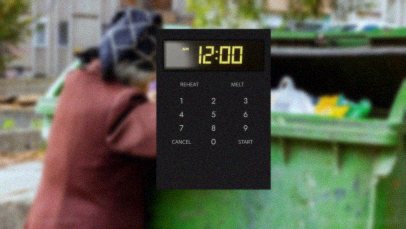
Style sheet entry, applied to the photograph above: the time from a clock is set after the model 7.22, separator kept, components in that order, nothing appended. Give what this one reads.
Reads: 12.00
